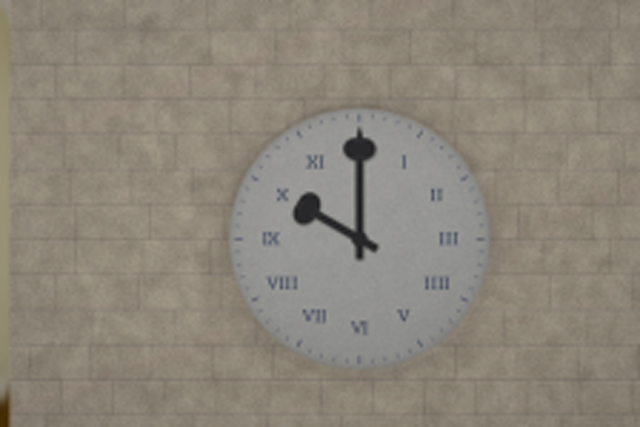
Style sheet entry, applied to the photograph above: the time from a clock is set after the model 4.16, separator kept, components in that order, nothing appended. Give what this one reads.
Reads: 10.00
